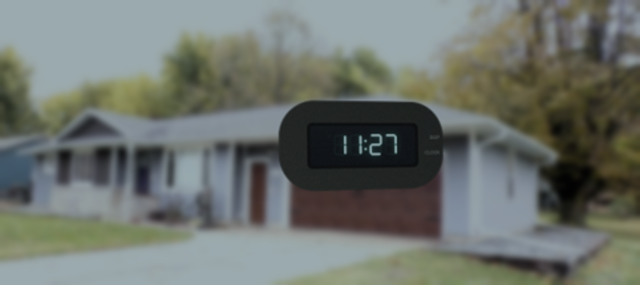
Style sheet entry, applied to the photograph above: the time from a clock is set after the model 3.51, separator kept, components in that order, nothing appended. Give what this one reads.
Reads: 11.27
